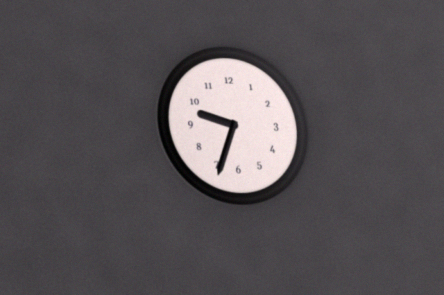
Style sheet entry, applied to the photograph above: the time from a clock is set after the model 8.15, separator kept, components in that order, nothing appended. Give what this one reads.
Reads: 9.34
